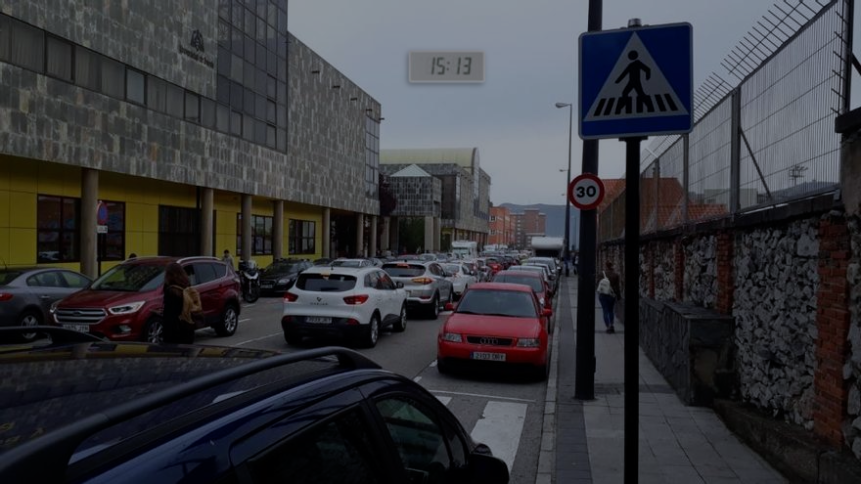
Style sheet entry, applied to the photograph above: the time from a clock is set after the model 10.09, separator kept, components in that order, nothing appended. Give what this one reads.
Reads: 15.13
